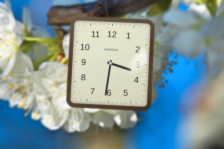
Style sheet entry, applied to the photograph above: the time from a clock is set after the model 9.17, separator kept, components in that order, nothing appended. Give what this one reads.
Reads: 3.31
